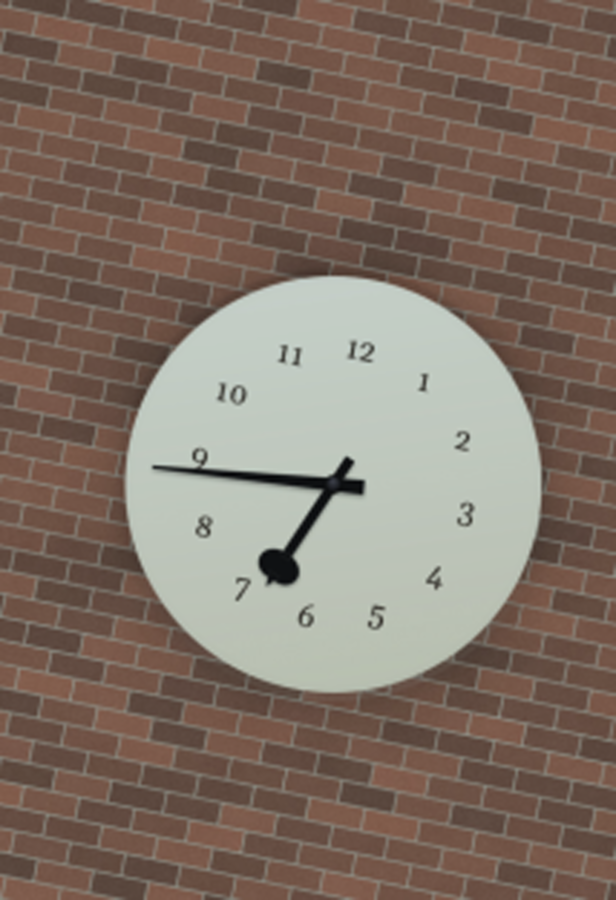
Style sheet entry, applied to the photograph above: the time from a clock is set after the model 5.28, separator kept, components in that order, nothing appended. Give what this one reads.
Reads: 6.44
